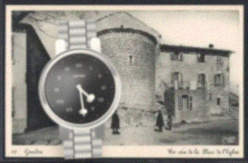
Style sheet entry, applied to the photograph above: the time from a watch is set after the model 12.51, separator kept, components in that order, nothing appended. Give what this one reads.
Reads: 4.29
